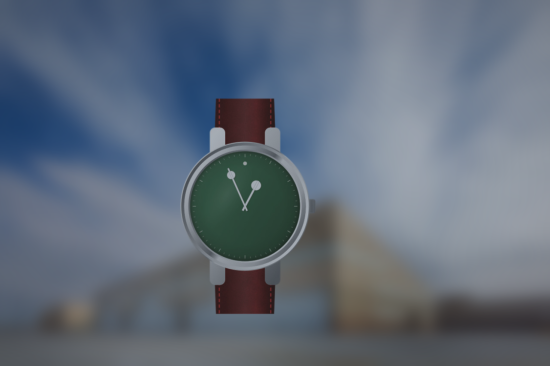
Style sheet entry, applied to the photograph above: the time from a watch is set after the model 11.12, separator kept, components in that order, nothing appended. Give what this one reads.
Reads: 12.56
